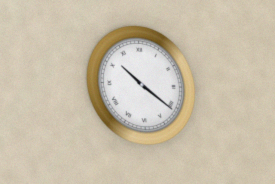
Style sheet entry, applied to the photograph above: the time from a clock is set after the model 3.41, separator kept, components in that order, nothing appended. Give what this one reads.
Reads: 10.21
